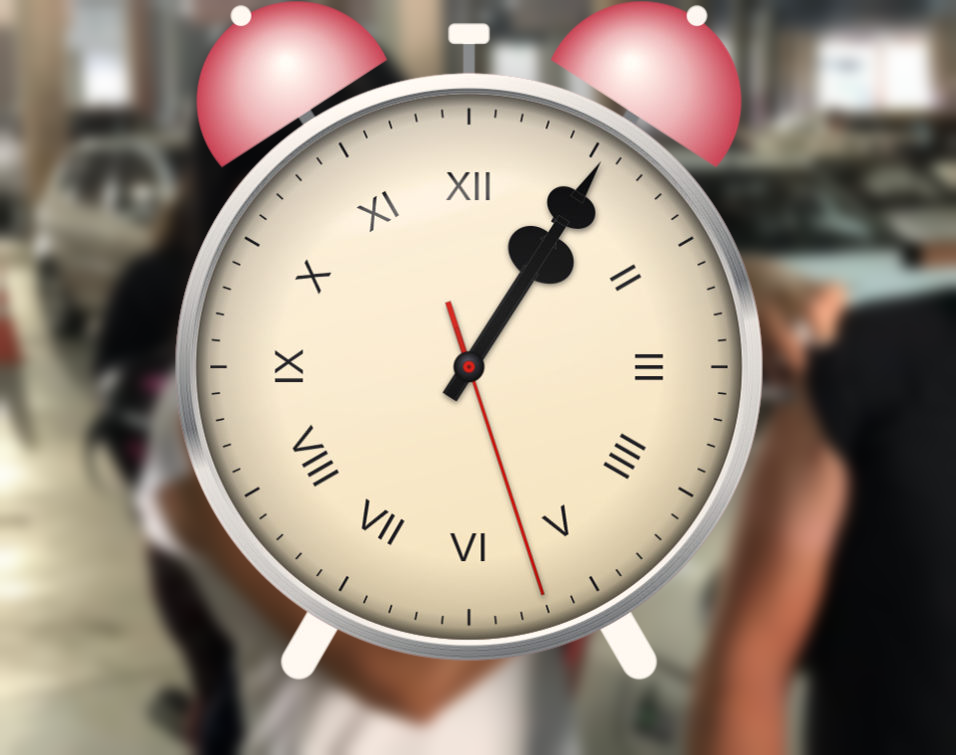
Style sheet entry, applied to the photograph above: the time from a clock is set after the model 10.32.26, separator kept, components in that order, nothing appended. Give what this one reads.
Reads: 1.05.27
